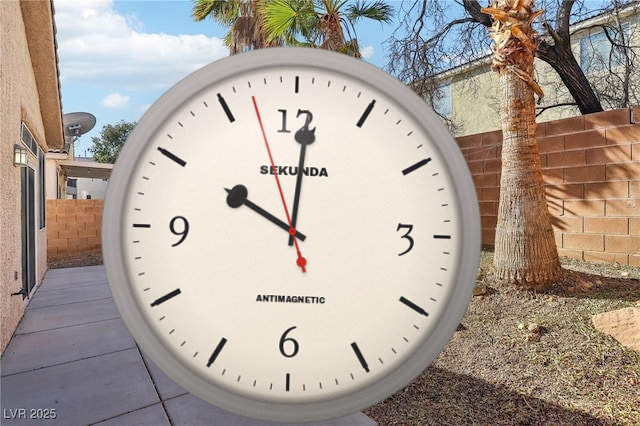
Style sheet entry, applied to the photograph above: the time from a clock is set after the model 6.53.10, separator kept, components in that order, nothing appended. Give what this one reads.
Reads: 10.00.57
